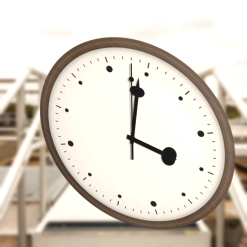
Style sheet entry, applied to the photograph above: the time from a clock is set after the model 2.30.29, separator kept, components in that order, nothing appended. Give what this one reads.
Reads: 4.04.03
